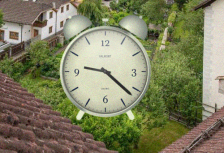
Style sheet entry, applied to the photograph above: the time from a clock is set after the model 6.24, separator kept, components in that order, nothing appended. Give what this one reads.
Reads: 9.22
